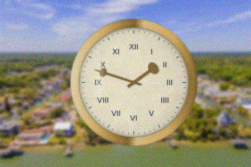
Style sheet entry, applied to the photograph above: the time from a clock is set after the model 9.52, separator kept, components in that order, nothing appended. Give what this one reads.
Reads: 1.48
